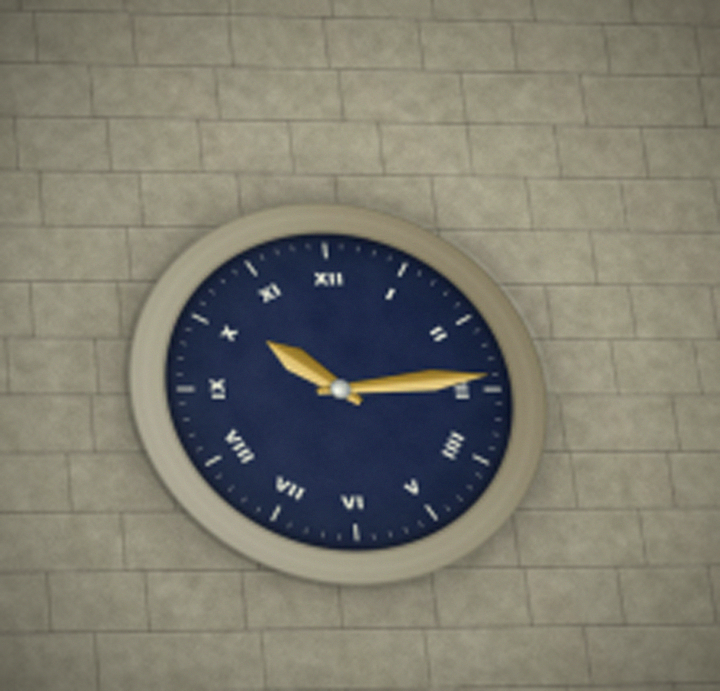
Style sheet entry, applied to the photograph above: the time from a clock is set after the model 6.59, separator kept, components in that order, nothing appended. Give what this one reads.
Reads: 10.14
